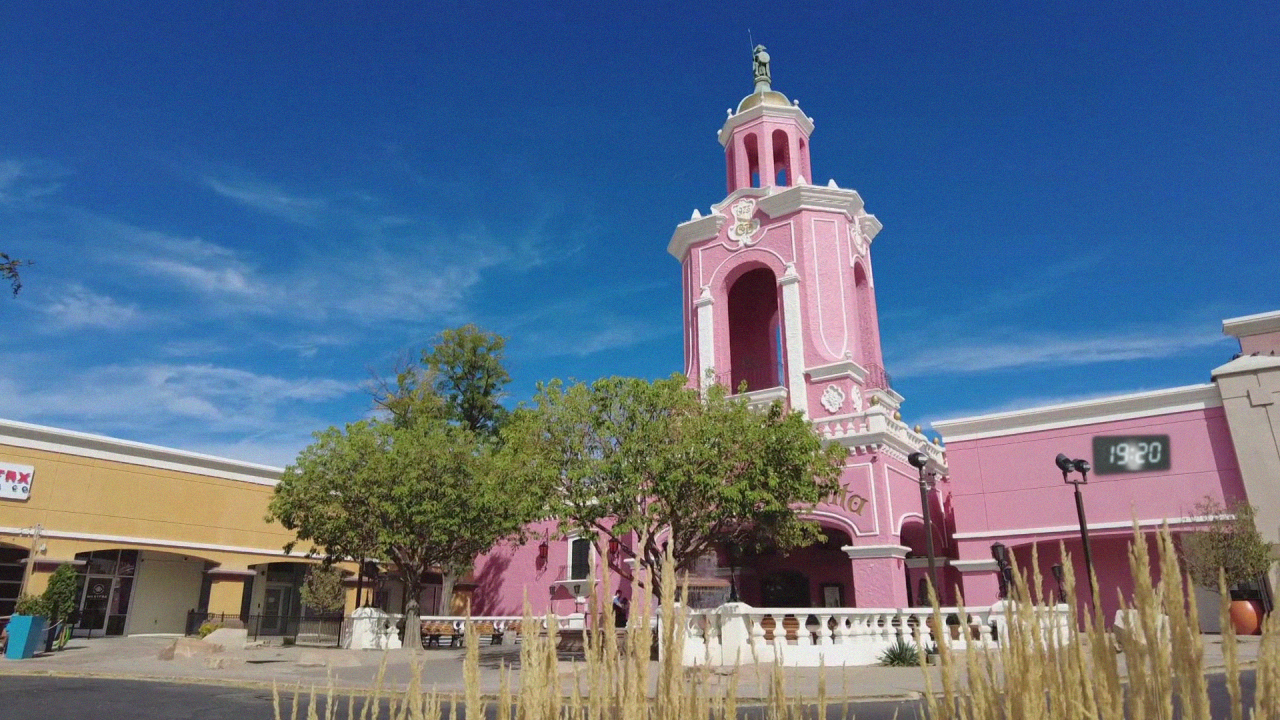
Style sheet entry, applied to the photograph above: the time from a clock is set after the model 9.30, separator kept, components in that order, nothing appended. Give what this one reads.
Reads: 19.20
